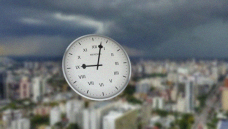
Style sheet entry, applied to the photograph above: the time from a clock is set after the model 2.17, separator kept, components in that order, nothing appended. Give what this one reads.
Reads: 9.03
